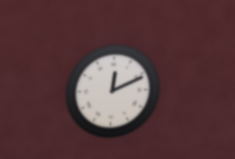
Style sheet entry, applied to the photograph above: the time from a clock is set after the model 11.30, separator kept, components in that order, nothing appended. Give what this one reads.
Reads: 12.11
